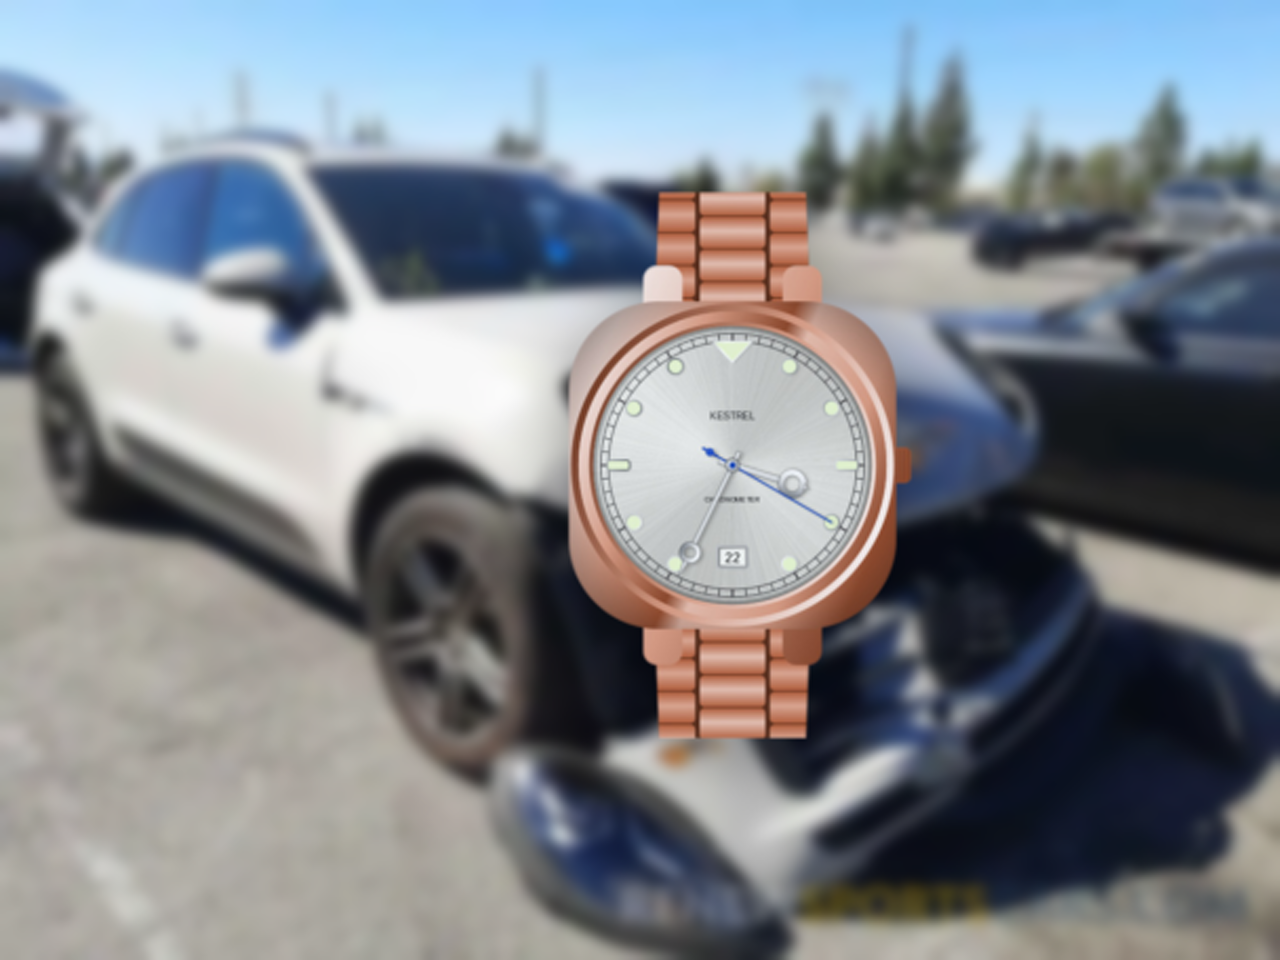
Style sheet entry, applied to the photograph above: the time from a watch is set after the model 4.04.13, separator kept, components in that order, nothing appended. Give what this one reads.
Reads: 3.34.20
